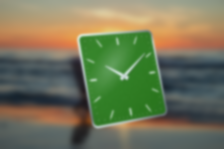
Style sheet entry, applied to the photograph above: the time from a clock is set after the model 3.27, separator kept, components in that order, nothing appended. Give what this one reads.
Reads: 10.09
